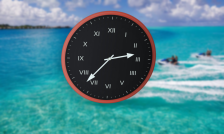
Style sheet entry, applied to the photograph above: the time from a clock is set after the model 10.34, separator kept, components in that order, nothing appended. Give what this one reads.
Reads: 2.37
